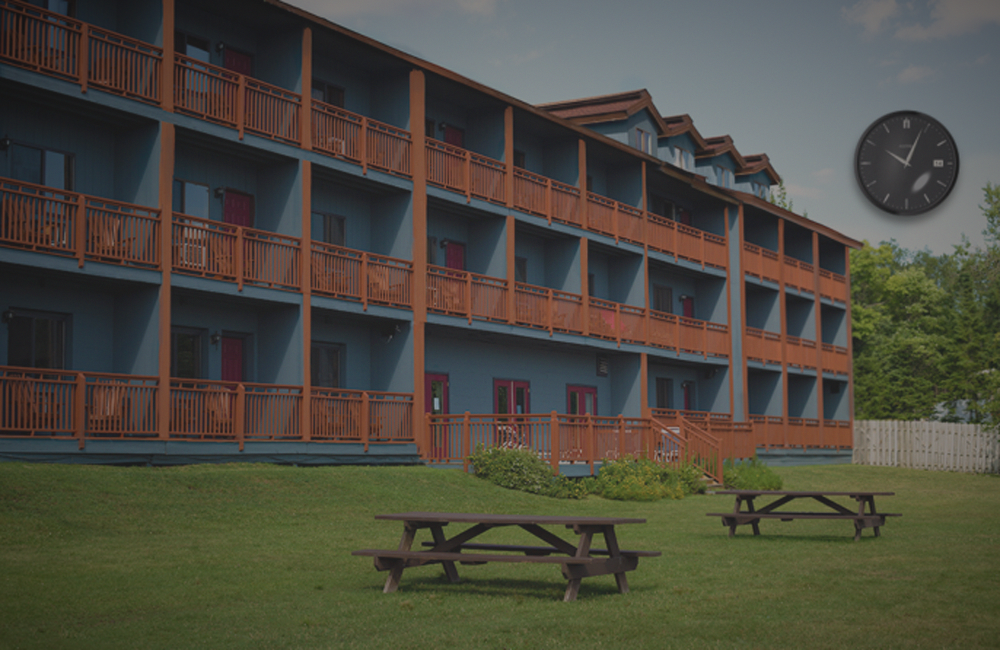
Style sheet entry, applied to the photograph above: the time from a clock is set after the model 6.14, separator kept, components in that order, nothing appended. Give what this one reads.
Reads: 10.04
